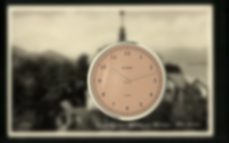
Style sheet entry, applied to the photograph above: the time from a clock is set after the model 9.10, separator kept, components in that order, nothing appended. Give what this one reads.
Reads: 10.12
